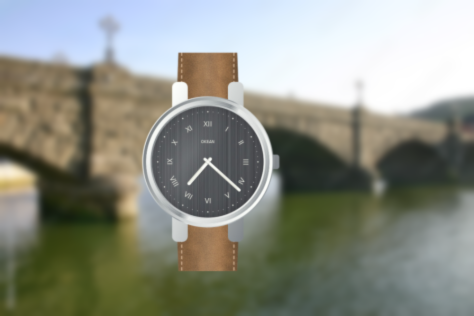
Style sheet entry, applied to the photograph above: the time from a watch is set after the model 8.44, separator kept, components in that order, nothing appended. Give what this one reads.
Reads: 7.22
